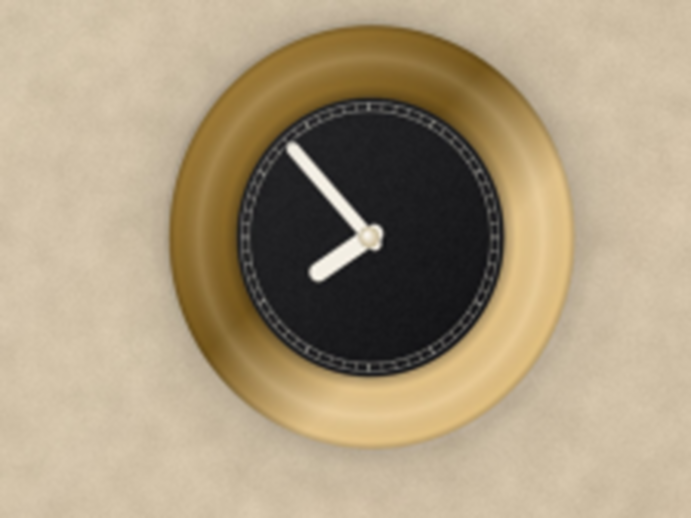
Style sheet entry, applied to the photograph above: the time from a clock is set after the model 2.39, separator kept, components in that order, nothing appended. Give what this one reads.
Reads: 7.53
